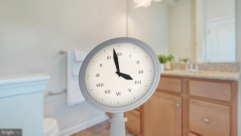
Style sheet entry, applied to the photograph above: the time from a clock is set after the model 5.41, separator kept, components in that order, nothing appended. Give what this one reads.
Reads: 3.58
